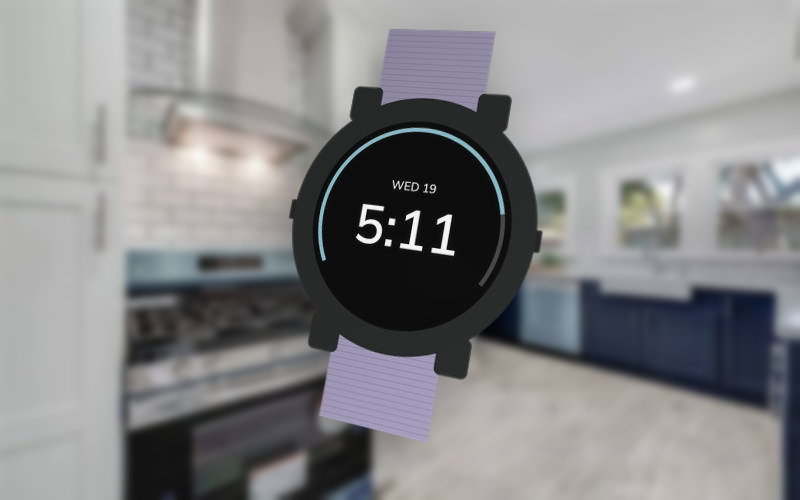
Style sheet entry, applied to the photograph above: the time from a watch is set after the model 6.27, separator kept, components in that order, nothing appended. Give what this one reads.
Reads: 5.11
